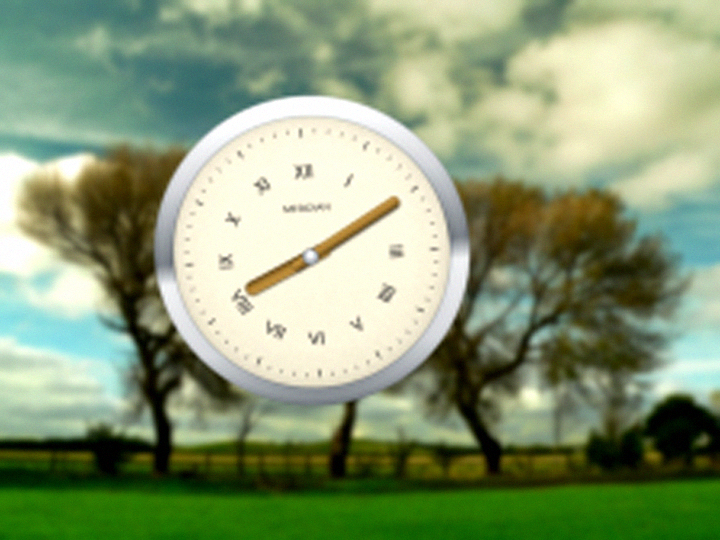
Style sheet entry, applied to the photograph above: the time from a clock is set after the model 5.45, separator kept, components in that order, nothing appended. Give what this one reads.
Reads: 8.10
